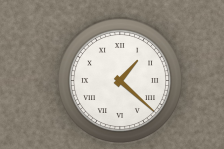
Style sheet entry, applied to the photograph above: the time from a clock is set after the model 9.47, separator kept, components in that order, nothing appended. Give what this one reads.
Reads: 1.22
